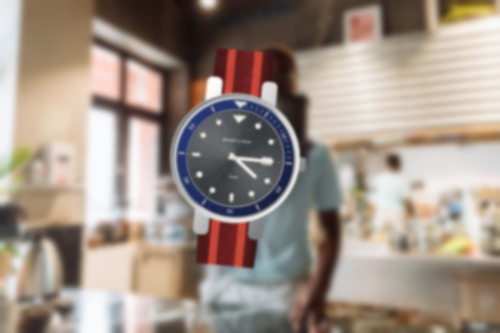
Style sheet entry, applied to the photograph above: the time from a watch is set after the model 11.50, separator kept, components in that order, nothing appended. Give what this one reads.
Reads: 4.15
